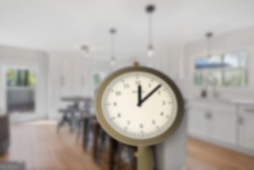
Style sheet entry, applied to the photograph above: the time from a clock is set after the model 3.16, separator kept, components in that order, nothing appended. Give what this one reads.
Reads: 12.08
